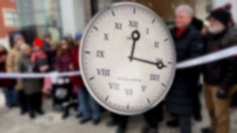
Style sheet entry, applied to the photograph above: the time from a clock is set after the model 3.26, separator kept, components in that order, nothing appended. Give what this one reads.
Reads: 12.16
